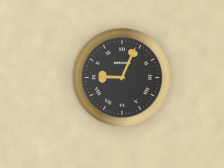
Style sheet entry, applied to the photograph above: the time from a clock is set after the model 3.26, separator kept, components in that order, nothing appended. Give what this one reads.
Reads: 9.04
